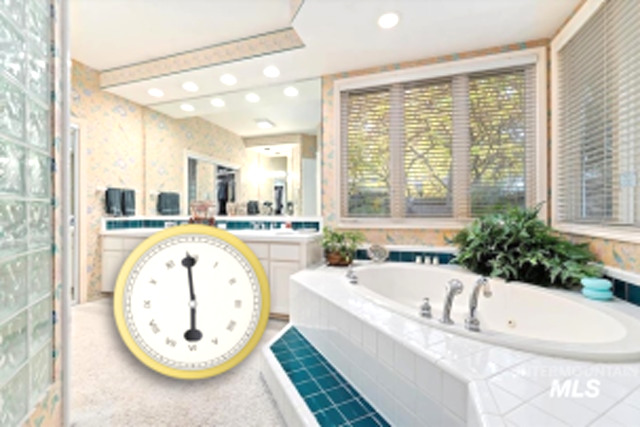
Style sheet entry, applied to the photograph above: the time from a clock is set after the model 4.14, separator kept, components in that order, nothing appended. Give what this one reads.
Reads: 5.59
